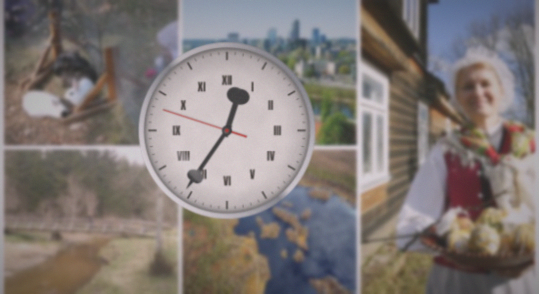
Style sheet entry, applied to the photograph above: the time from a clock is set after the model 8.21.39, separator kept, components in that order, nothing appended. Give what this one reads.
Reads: 12.35.48
